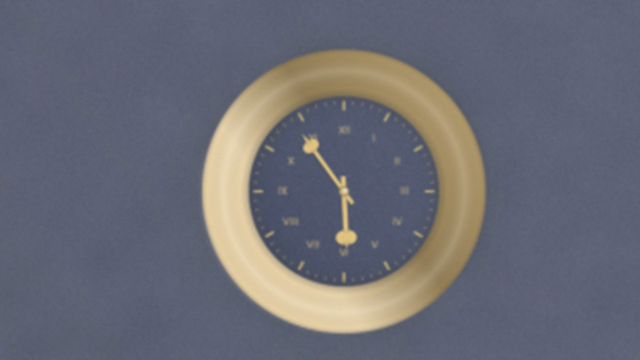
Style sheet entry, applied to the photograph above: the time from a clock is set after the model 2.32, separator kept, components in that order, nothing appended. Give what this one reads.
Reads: 5.54
